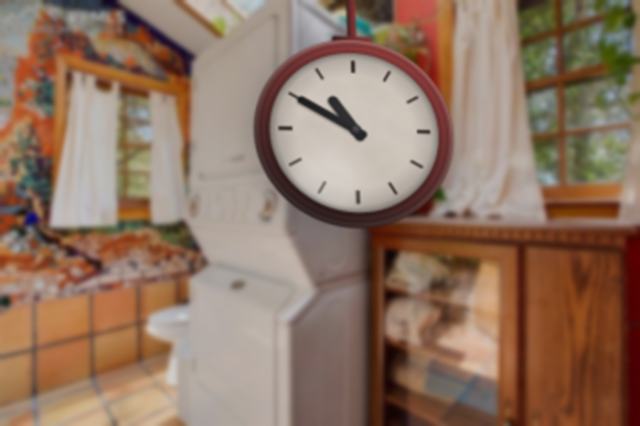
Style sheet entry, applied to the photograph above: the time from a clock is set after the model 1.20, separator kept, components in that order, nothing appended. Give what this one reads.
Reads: 10.50
